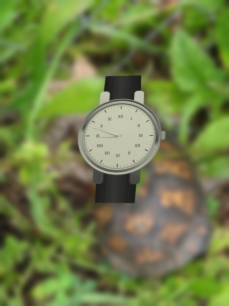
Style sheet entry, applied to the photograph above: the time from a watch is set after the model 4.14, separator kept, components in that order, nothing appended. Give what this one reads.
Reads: 8.48
